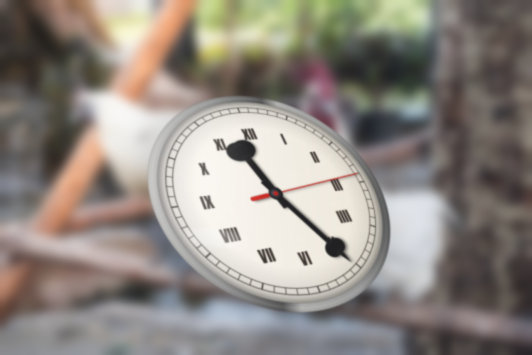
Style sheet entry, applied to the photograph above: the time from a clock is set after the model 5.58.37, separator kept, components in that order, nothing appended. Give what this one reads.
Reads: 11.25.14
